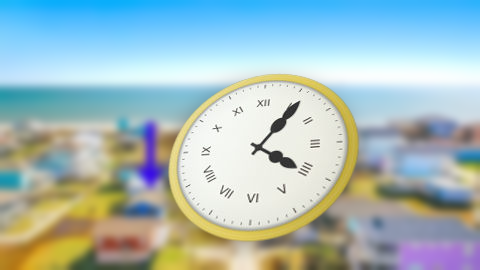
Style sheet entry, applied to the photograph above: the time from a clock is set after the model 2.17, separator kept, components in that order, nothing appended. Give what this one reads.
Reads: 4.06
